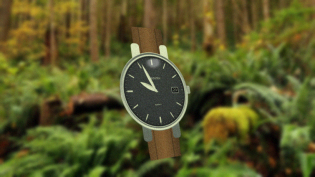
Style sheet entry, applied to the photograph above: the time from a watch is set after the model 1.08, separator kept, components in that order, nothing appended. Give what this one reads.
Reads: 9.56
